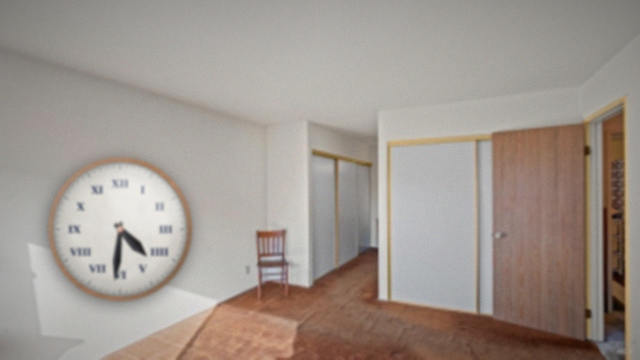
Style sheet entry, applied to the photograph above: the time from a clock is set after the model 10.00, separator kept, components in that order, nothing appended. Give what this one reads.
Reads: 4.31
